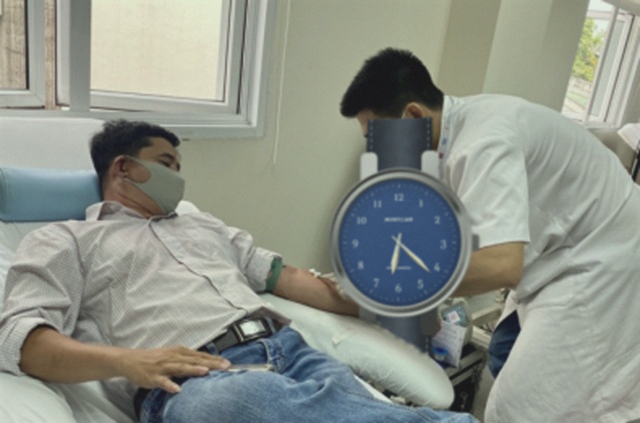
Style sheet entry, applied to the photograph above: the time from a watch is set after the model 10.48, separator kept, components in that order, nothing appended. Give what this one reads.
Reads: 6.22
